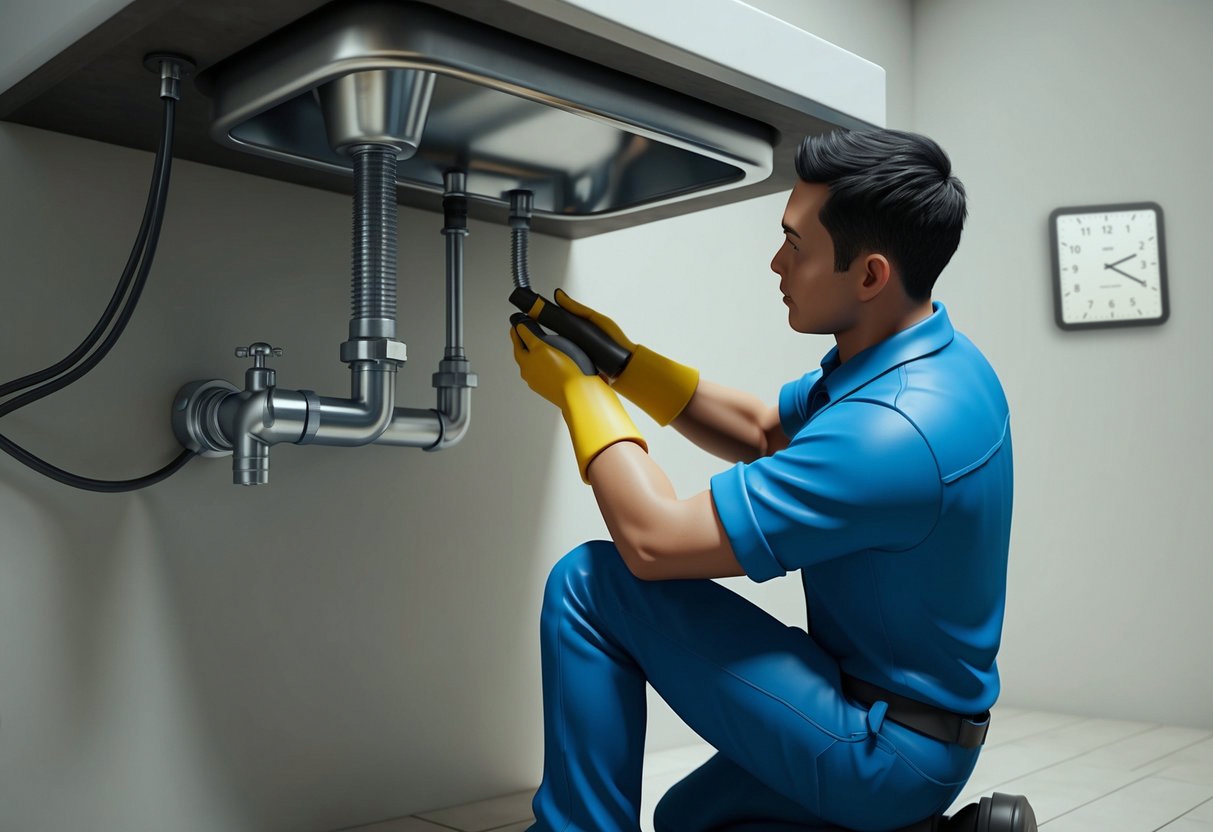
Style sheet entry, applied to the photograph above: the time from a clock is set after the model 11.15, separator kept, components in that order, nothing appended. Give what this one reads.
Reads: 2.20
